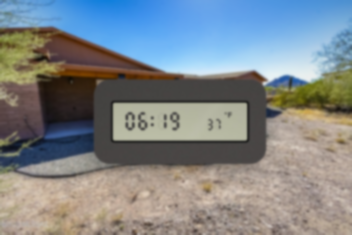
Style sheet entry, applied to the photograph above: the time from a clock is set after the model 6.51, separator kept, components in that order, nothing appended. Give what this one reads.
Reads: 6.19
